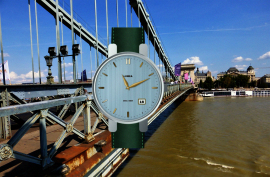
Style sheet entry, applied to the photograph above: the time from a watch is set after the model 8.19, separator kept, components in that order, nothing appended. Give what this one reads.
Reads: 11.11
